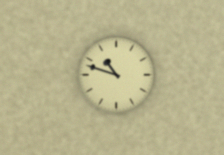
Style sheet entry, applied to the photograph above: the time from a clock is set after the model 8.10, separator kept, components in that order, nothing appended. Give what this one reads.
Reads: 10.48
